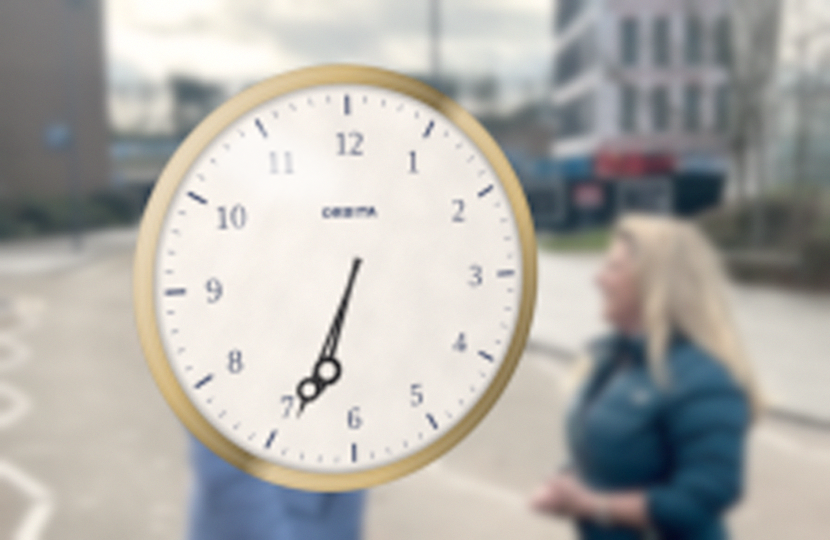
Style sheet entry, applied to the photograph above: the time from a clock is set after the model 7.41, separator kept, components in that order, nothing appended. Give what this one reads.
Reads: 6.34
